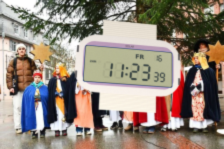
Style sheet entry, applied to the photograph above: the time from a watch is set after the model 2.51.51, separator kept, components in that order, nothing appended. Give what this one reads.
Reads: 11.23.39
